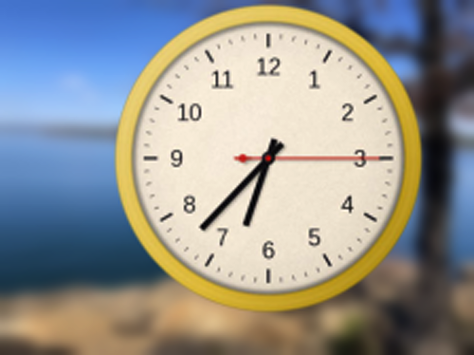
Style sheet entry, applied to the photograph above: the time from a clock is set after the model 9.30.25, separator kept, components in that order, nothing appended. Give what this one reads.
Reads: 6.37.15
